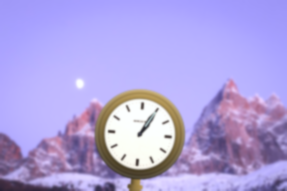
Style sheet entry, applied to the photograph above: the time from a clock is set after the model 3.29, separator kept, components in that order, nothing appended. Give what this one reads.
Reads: 1.05
